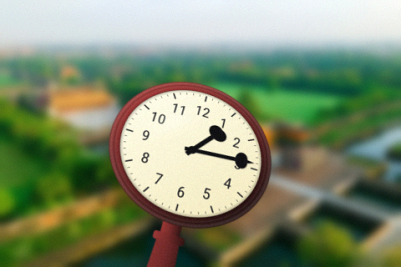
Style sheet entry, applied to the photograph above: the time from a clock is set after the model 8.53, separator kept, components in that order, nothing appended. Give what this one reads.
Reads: 1.14
